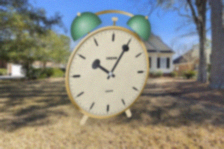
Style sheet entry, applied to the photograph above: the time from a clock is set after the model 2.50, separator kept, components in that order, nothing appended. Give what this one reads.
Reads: 10.05
